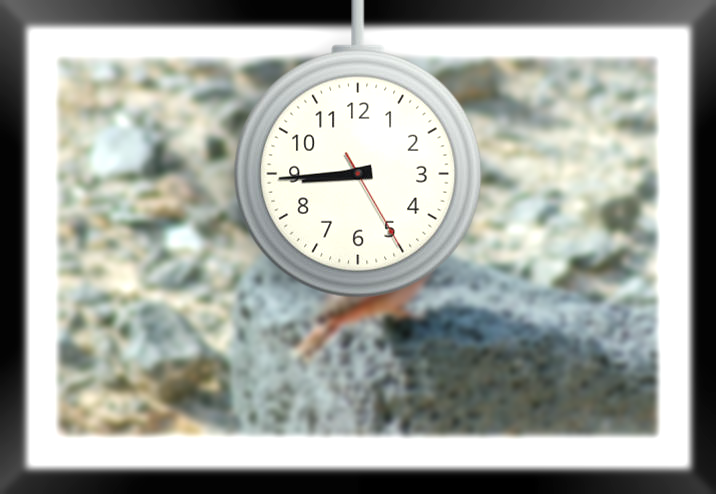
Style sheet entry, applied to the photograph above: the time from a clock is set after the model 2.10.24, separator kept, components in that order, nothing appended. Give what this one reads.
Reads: 8.44.25
